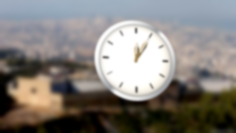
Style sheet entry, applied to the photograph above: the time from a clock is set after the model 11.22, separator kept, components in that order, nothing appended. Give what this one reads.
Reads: 12.05
